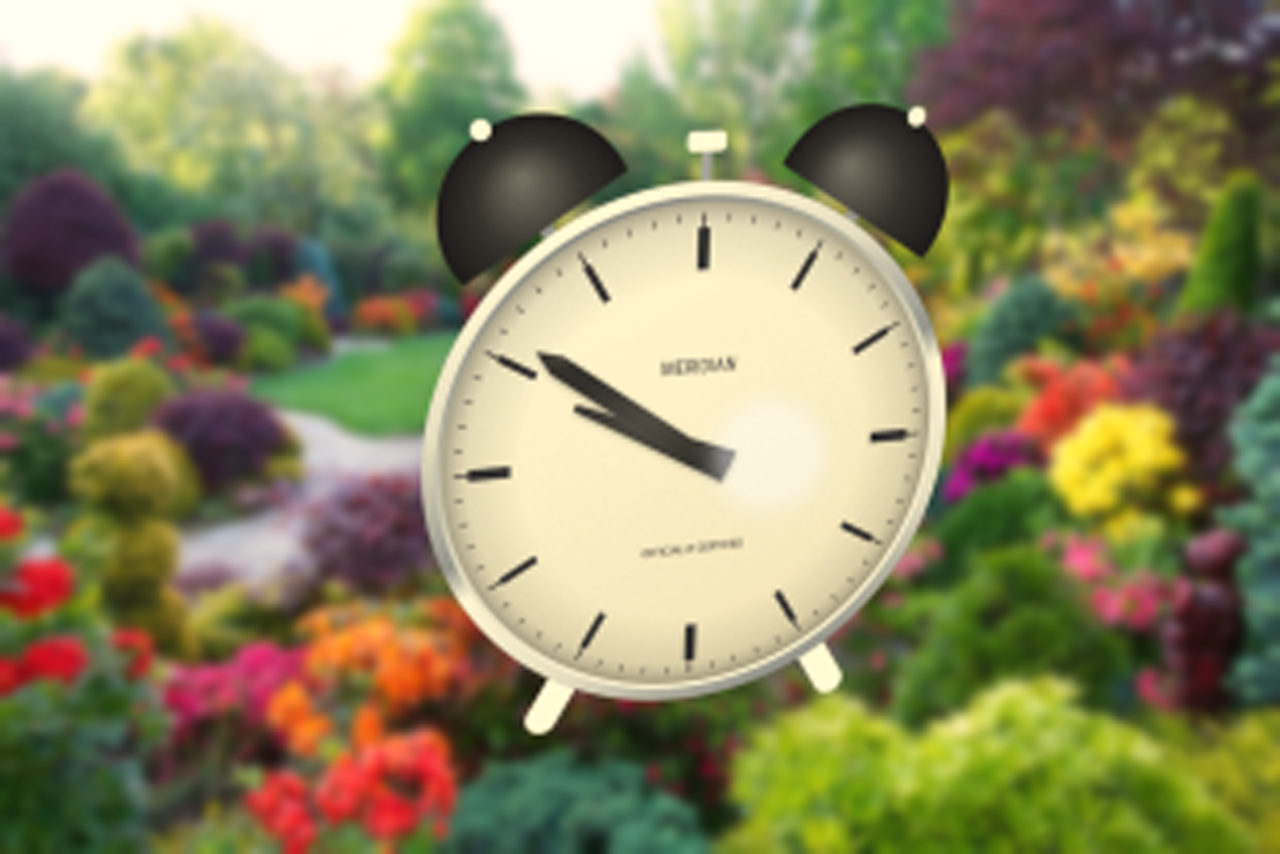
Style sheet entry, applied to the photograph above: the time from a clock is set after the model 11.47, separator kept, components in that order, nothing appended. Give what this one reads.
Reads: 9.51
